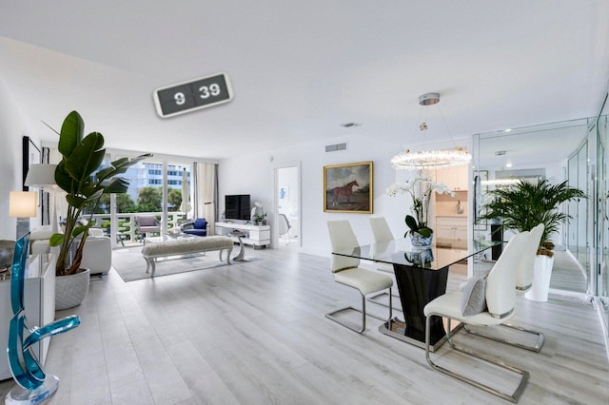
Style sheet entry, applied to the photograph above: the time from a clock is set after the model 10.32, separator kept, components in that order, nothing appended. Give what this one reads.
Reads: 9.39
